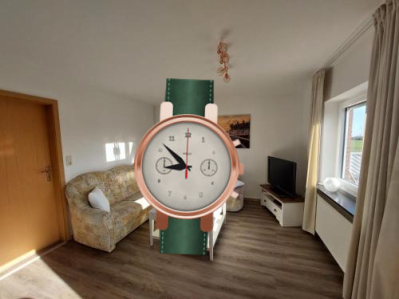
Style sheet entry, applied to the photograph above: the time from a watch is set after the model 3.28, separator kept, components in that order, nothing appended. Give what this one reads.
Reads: 8.52
